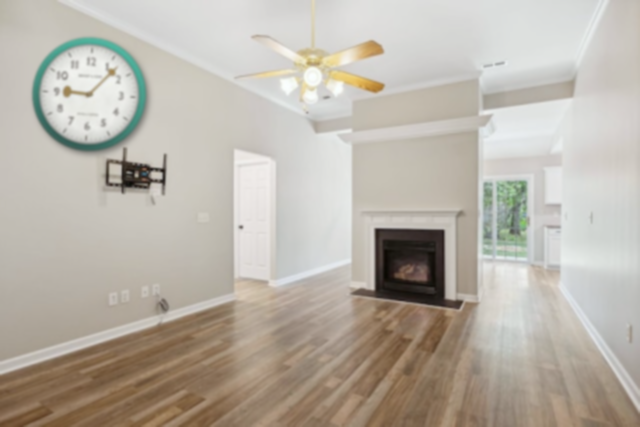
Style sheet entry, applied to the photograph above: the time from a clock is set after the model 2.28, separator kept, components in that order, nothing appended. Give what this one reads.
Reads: 9.07
